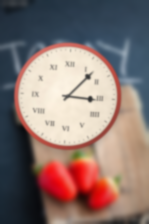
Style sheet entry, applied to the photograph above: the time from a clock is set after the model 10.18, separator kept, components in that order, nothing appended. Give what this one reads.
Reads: 3.07
